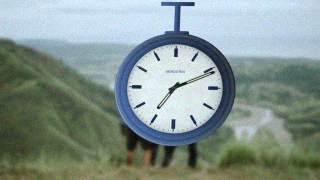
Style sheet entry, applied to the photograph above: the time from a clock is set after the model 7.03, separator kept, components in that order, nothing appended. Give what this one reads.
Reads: 7.11
